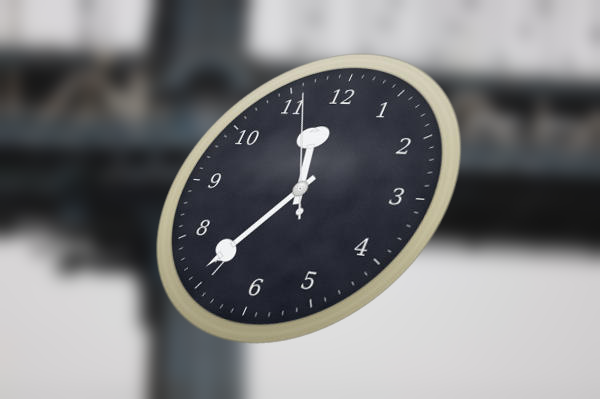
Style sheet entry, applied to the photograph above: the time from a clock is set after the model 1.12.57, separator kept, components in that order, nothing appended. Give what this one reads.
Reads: 11.35.56
